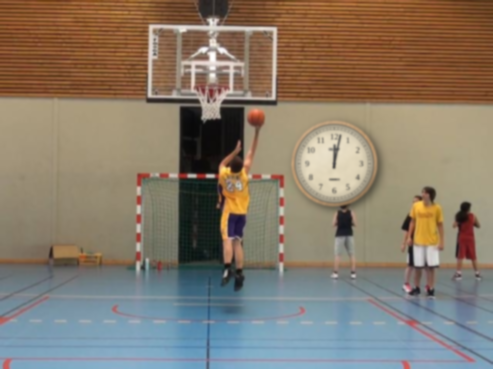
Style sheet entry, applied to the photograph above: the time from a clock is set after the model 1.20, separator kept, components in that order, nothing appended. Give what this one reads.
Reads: 12.02
